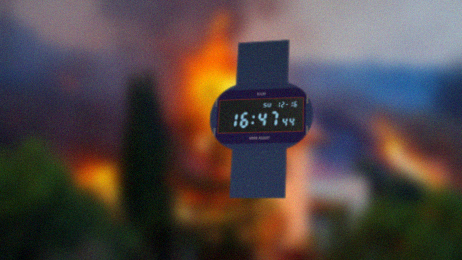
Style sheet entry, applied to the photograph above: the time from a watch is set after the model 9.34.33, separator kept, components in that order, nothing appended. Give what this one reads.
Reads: 16.47.44
